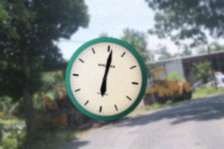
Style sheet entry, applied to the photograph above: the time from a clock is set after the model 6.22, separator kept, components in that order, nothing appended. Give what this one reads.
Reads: 6.01
